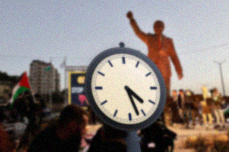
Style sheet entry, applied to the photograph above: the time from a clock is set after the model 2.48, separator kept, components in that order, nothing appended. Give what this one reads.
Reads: 4.27
